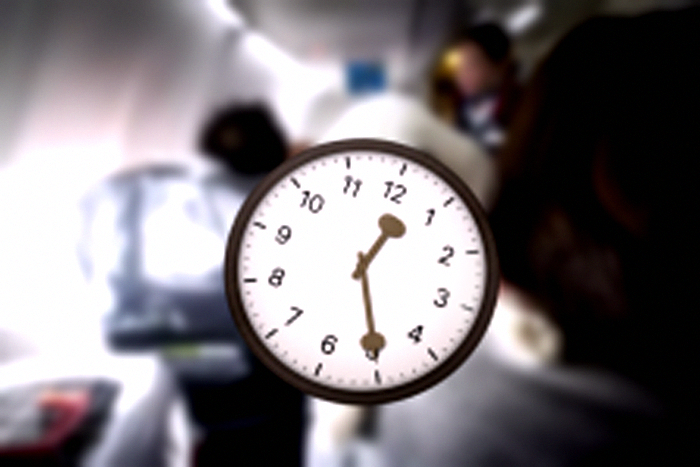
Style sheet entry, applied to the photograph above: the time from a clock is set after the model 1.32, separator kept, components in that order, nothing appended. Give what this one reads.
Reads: 12.25
